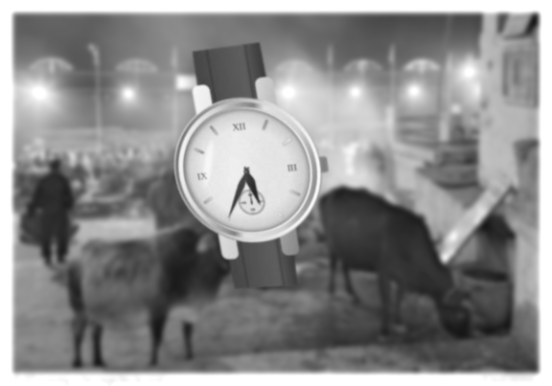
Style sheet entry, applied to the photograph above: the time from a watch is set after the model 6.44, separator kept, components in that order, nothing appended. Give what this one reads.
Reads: 5.35
